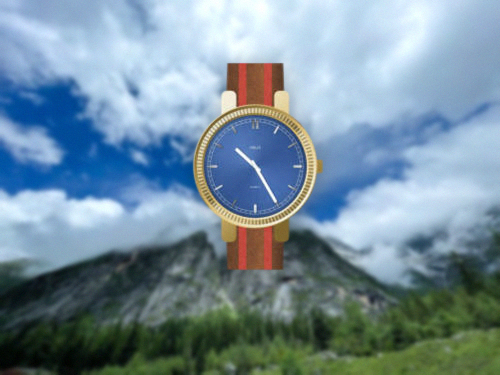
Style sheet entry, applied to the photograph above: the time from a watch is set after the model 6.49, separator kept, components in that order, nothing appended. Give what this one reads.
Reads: 10.25
